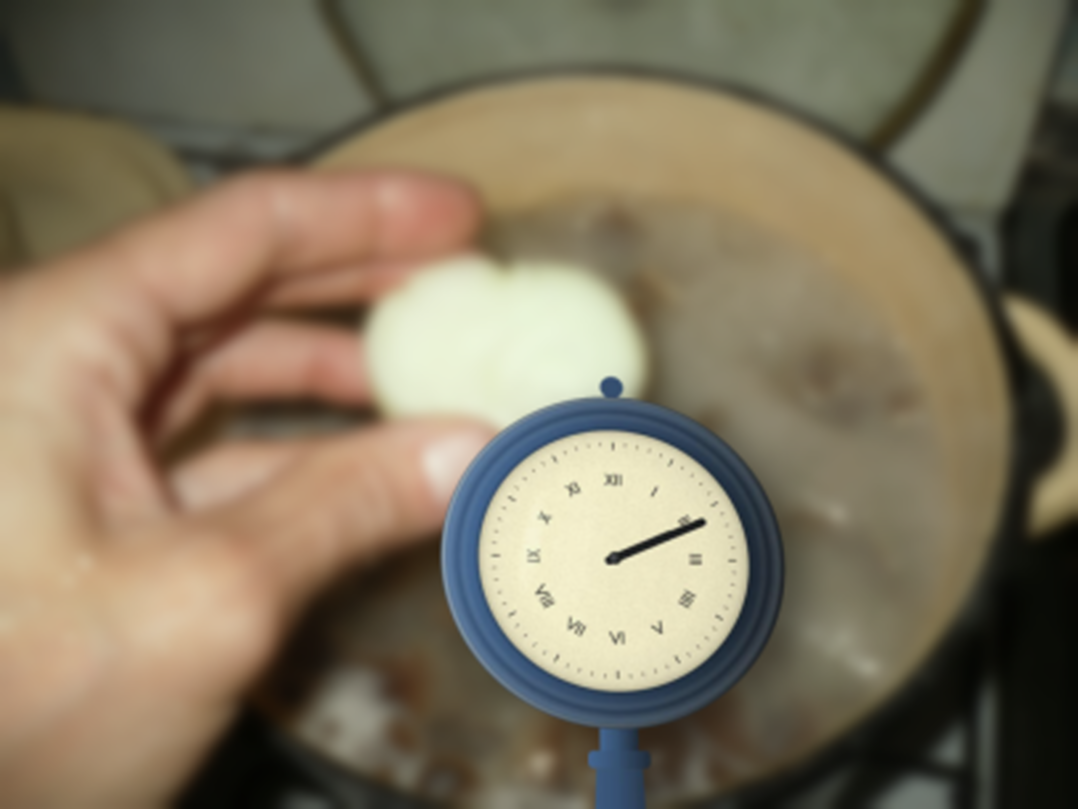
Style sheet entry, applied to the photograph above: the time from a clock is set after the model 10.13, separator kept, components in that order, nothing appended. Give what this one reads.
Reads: 2.11
